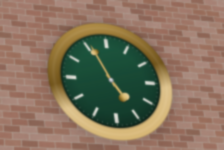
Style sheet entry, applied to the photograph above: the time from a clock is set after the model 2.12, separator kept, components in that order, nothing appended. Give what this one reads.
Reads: 4.56
